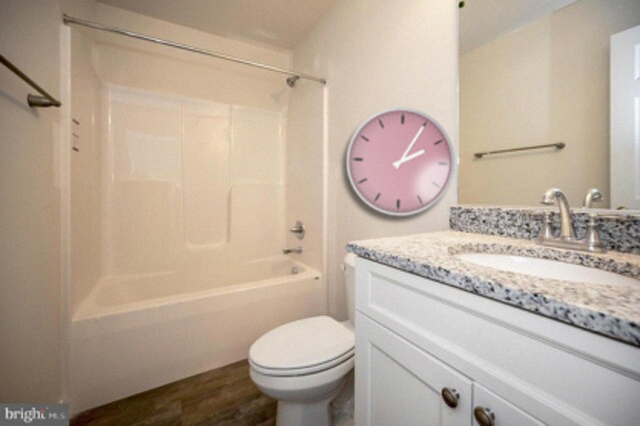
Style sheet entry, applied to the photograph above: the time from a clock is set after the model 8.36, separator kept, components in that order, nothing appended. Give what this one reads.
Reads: 2.05
